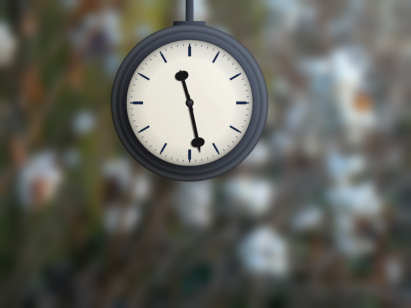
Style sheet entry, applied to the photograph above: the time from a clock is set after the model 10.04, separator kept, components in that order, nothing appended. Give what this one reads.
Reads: 11.28
